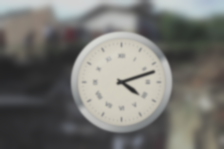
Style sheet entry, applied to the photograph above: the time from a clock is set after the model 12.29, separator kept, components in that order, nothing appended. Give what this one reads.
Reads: 4.12
